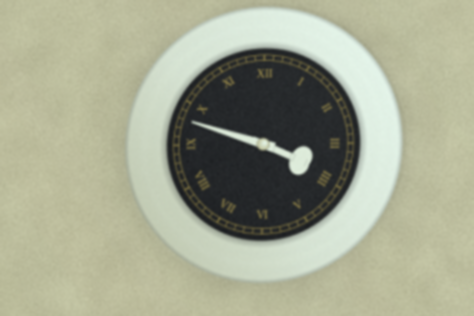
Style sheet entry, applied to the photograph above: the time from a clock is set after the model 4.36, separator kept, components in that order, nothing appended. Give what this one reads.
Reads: 3.48
